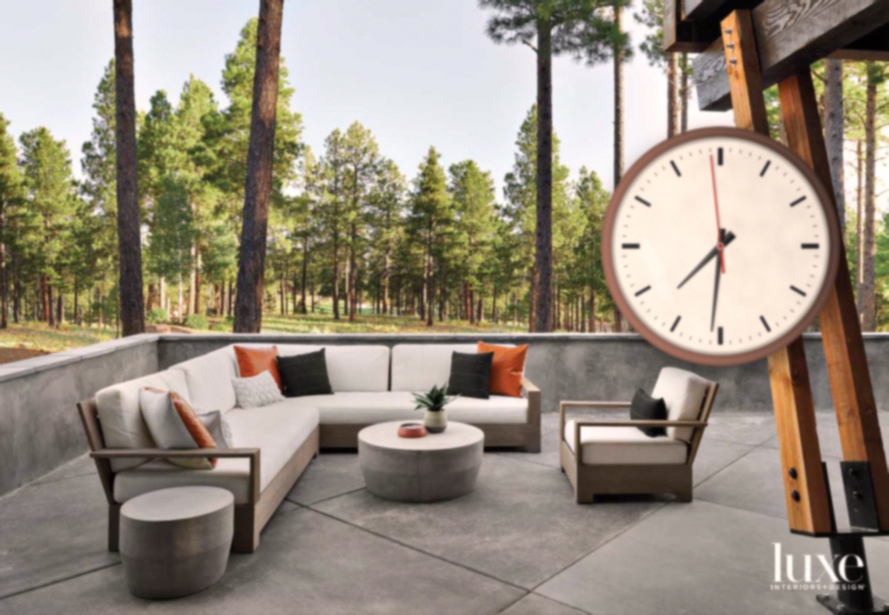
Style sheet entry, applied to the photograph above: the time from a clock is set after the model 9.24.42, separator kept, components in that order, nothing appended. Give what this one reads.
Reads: 7.30.59
